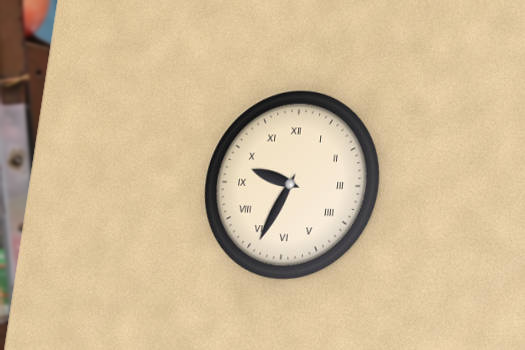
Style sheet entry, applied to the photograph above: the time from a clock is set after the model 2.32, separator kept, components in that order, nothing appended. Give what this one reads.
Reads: 9.34
